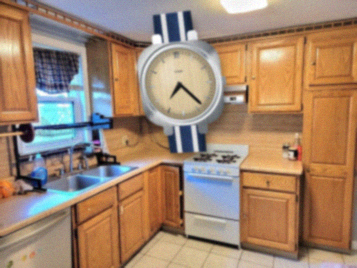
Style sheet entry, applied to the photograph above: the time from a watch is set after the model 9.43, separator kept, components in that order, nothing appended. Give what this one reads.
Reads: 7.23
